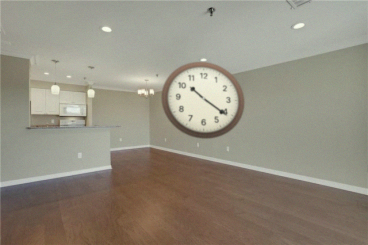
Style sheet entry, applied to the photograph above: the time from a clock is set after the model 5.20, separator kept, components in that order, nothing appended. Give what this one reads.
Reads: 10.21
